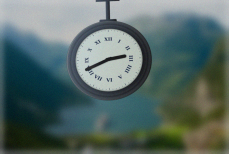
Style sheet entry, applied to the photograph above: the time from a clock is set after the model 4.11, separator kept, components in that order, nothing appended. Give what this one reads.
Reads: 2.41
